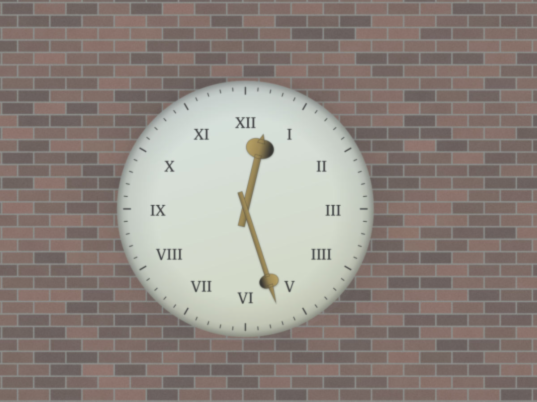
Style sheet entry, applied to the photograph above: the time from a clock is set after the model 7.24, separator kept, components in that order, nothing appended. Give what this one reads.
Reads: 12.27
